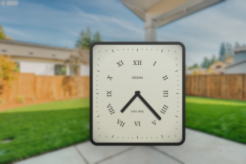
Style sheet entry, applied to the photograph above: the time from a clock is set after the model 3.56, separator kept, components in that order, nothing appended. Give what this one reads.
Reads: 7.23
